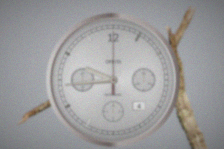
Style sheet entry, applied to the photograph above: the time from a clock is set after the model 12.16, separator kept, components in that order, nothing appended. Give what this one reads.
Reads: 9.44
